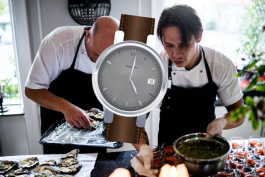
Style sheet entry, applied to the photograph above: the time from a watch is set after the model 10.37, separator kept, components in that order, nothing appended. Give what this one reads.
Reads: 5.01
